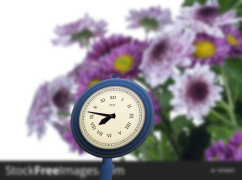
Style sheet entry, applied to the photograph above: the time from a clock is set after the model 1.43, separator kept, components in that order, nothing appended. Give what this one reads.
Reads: 7.47
